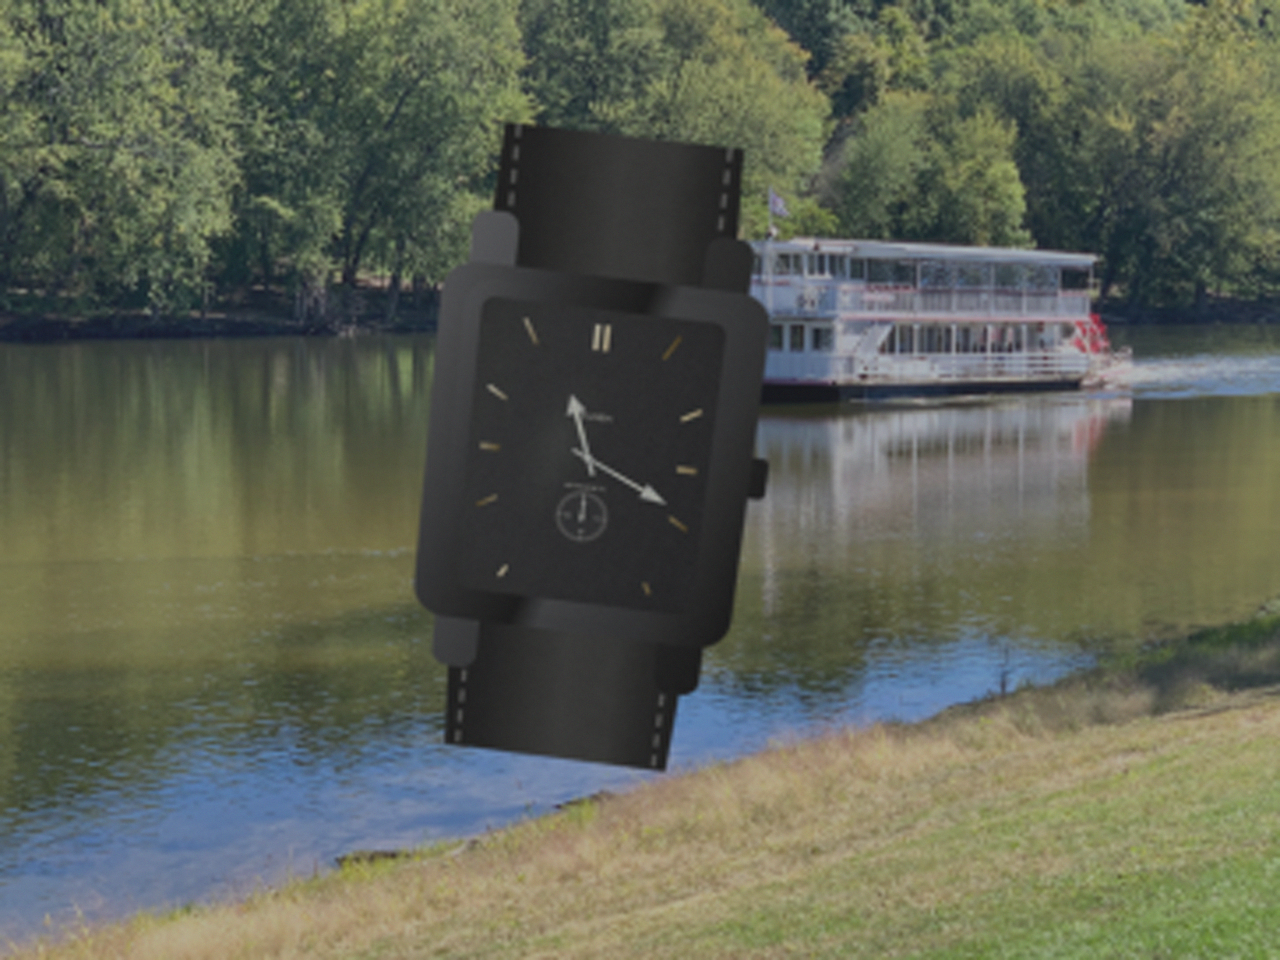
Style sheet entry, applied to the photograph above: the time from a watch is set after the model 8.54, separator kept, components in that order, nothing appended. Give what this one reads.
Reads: 11.19
